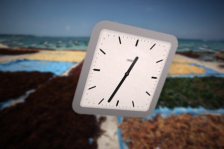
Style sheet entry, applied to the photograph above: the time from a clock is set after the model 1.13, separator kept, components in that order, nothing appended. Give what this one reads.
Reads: 12.33
